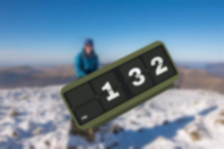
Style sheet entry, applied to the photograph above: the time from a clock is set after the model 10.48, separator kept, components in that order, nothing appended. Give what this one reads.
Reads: 1.32
